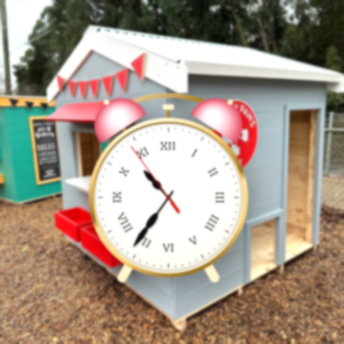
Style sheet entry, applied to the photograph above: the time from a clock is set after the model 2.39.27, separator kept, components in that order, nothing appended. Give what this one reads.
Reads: 10.35.54
